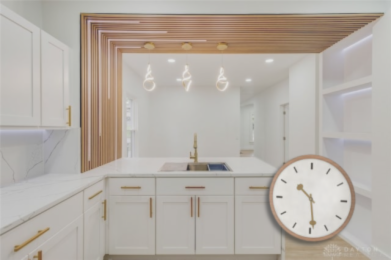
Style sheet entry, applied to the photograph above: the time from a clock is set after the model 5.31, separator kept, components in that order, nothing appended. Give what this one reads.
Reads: 10.29
